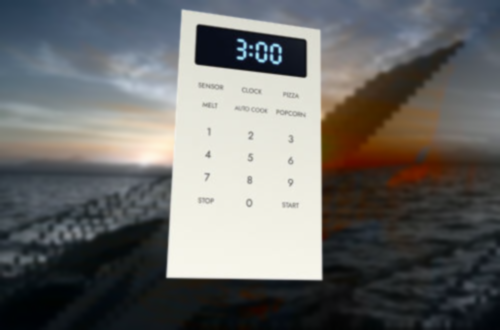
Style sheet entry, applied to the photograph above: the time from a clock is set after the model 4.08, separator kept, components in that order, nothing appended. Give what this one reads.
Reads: 3.00
